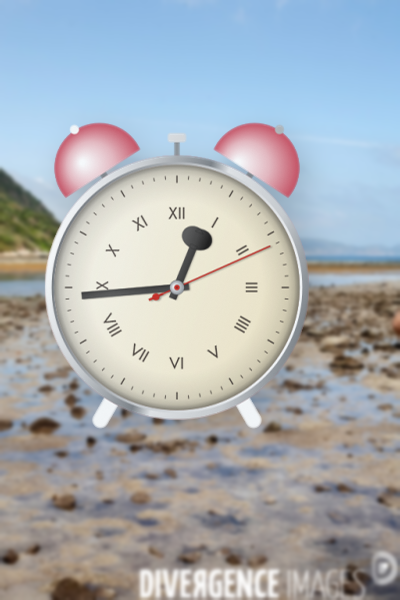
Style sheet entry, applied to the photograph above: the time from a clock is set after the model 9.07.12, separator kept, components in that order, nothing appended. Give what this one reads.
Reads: 12.44.11
